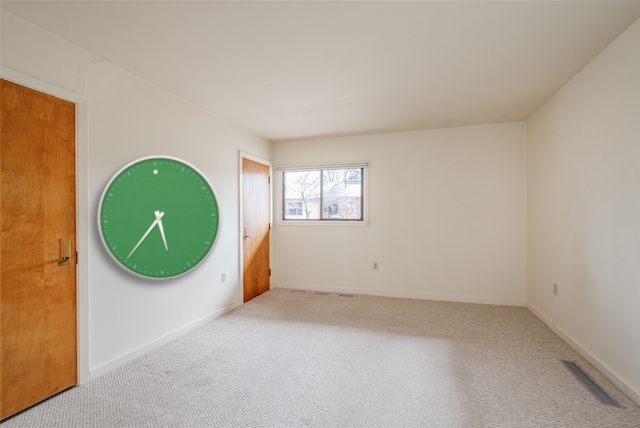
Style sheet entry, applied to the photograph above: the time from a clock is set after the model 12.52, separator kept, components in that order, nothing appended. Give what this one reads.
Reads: 5.37
